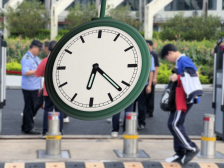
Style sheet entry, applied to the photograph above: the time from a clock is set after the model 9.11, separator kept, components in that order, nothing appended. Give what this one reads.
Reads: 6.22
